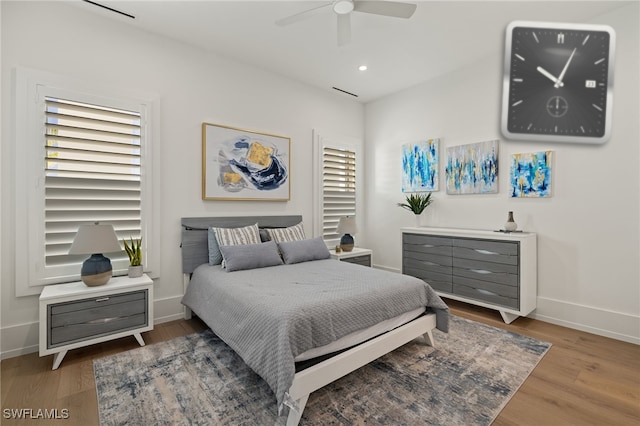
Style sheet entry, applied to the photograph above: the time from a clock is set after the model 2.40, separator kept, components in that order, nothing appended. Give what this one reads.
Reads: 10.04
